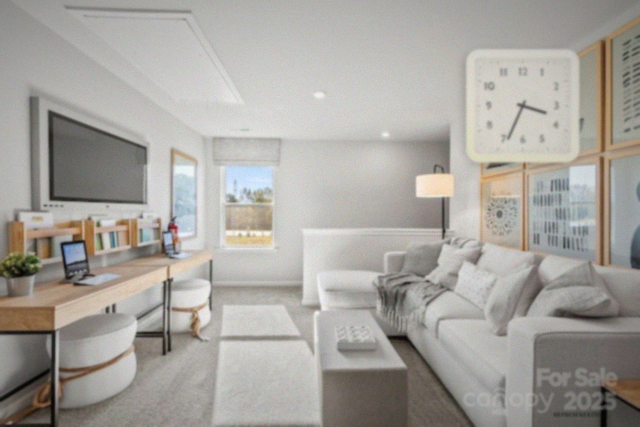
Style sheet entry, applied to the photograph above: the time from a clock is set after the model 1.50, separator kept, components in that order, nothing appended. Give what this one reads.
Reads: 3.34
